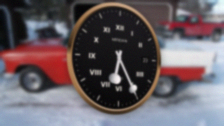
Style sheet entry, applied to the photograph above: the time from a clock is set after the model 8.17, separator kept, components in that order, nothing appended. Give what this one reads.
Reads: 6.25
